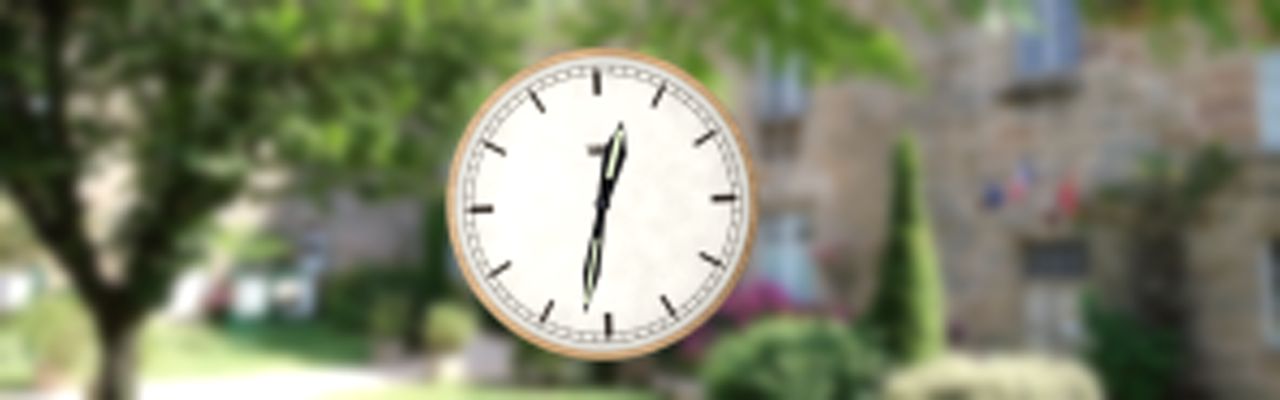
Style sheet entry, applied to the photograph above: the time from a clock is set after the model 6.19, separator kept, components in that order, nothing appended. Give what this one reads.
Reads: 12.32
